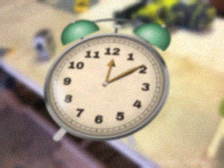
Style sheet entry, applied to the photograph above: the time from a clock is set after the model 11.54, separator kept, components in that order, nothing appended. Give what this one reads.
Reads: 12.09
